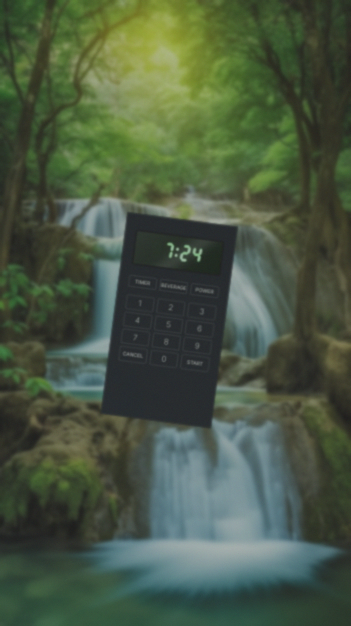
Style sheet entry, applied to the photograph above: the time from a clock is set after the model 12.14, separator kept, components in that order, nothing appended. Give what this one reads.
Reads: 7.24
